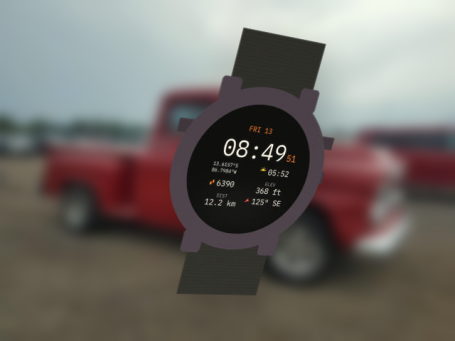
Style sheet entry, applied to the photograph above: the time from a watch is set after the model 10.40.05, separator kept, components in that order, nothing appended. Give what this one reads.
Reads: 8.49.51
